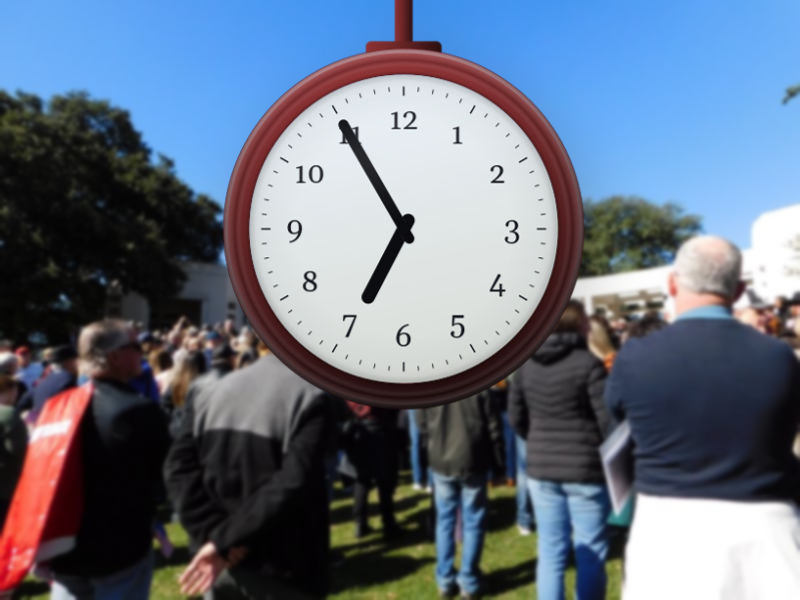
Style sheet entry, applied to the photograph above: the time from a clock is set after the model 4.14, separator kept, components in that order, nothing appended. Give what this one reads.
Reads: 6.55
